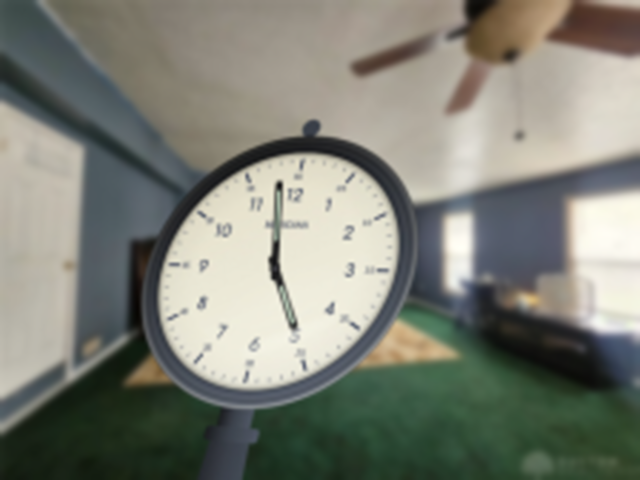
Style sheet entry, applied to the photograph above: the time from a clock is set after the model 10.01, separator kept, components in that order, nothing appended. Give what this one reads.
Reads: 4.58
